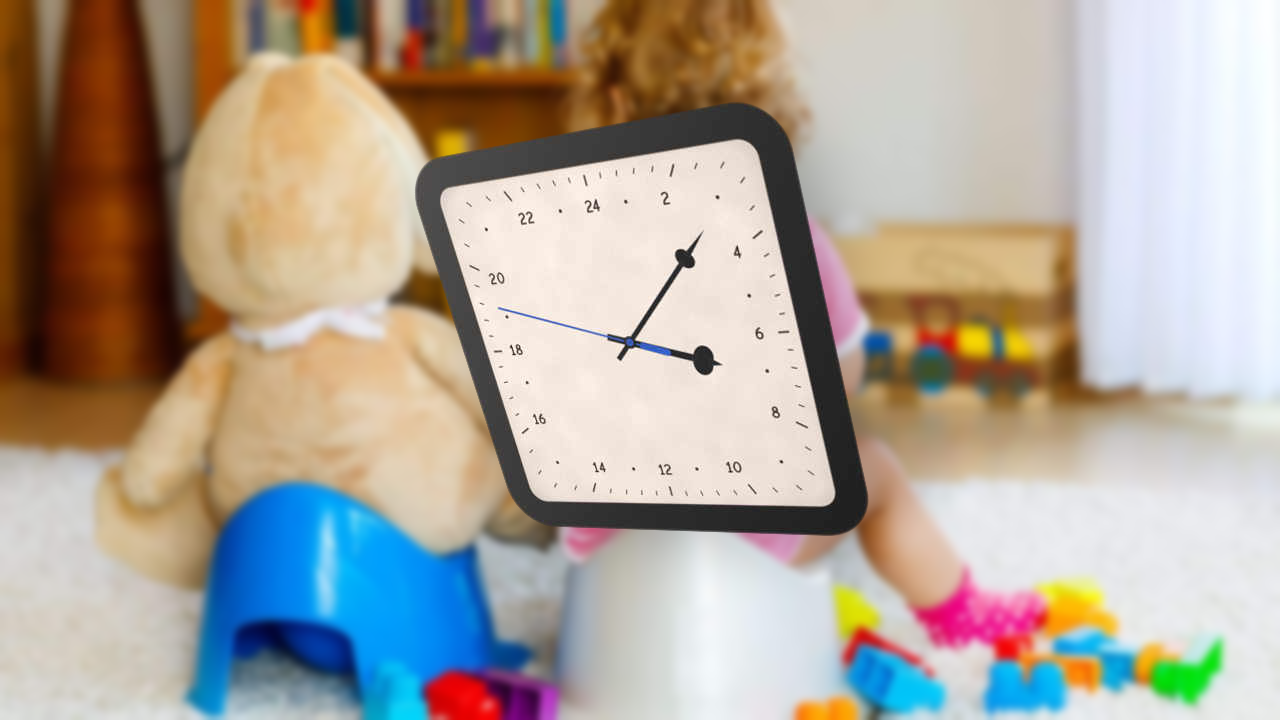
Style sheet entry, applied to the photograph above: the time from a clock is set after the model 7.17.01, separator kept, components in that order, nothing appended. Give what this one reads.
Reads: 7.07.48
